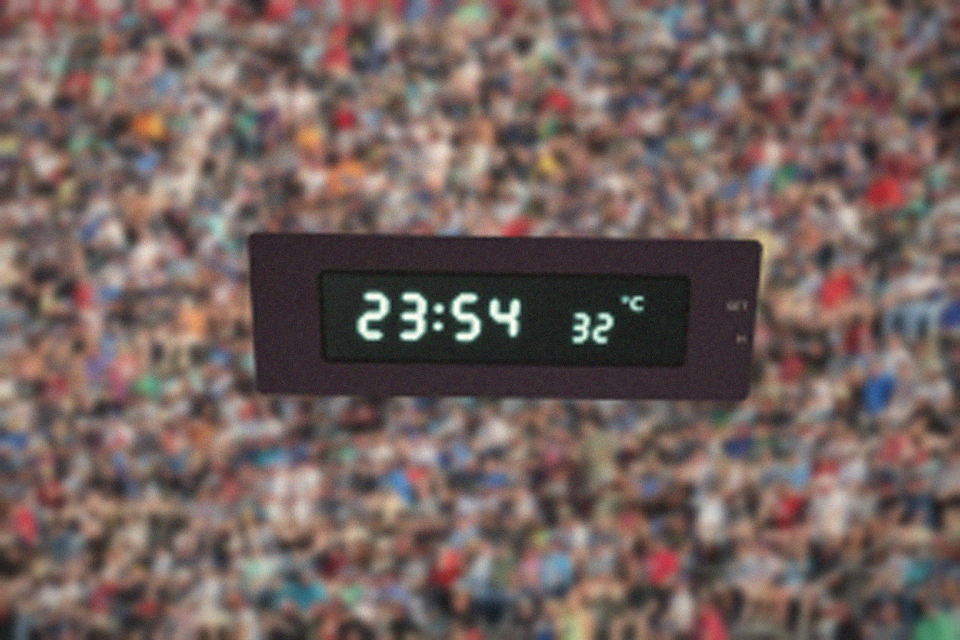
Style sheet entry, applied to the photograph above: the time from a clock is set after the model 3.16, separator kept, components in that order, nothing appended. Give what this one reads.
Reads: 23.54
